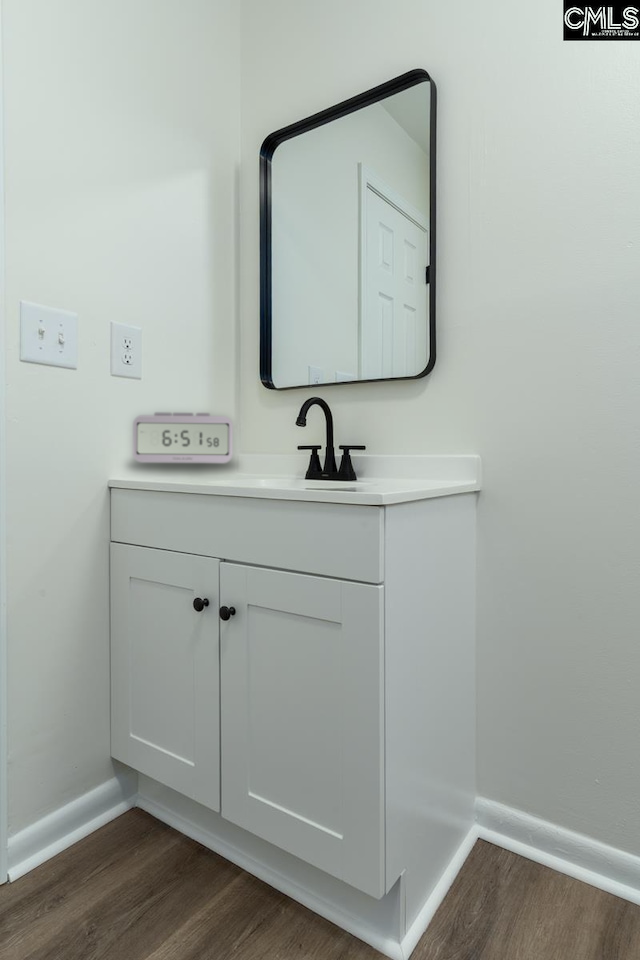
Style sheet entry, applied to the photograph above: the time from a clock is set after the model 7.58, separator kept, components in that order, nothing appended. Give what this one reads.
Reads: 6.51
